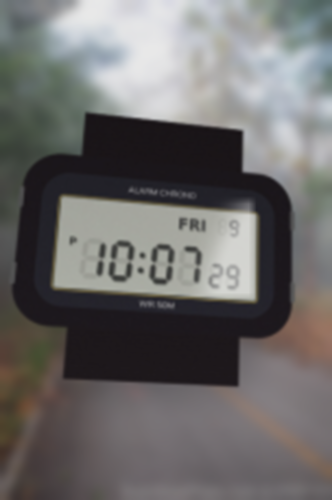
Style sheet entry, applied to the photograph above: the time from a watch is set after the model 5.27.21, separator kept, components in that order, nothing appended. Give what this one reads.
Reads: 10.07.29
